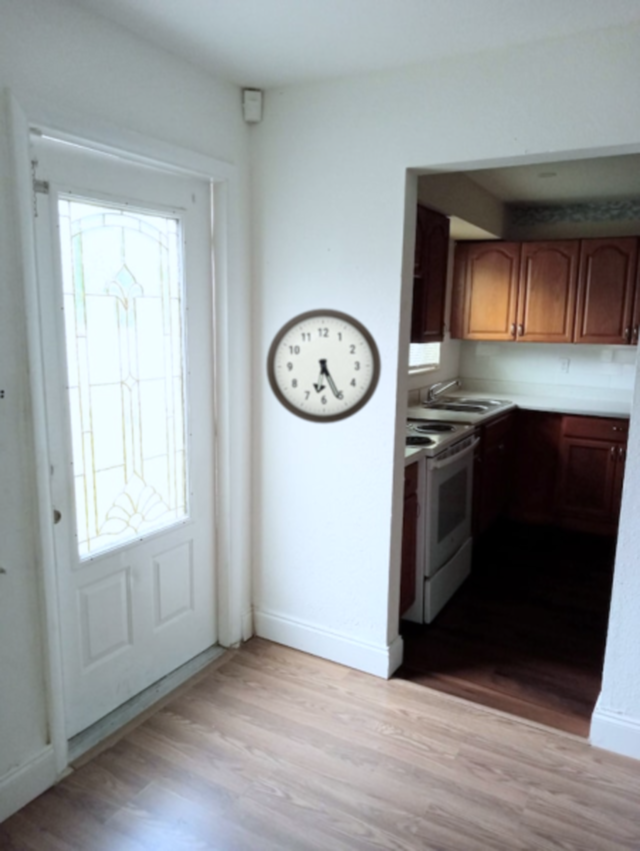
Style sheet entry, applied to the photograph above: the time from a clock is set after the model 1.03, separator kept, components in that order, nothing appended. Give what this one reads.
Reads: 6.26
